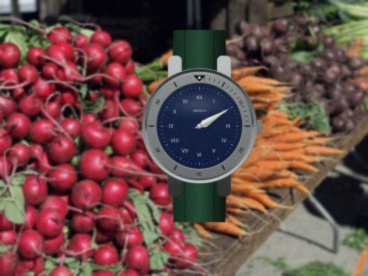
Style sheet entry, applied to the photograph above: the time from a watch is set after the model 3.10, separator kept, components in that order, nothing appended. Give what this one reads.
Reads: 2.10
